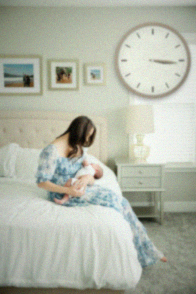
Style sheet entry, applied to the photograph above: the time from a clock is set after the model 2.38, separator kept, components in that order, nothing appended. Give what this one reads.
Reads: 3.16
